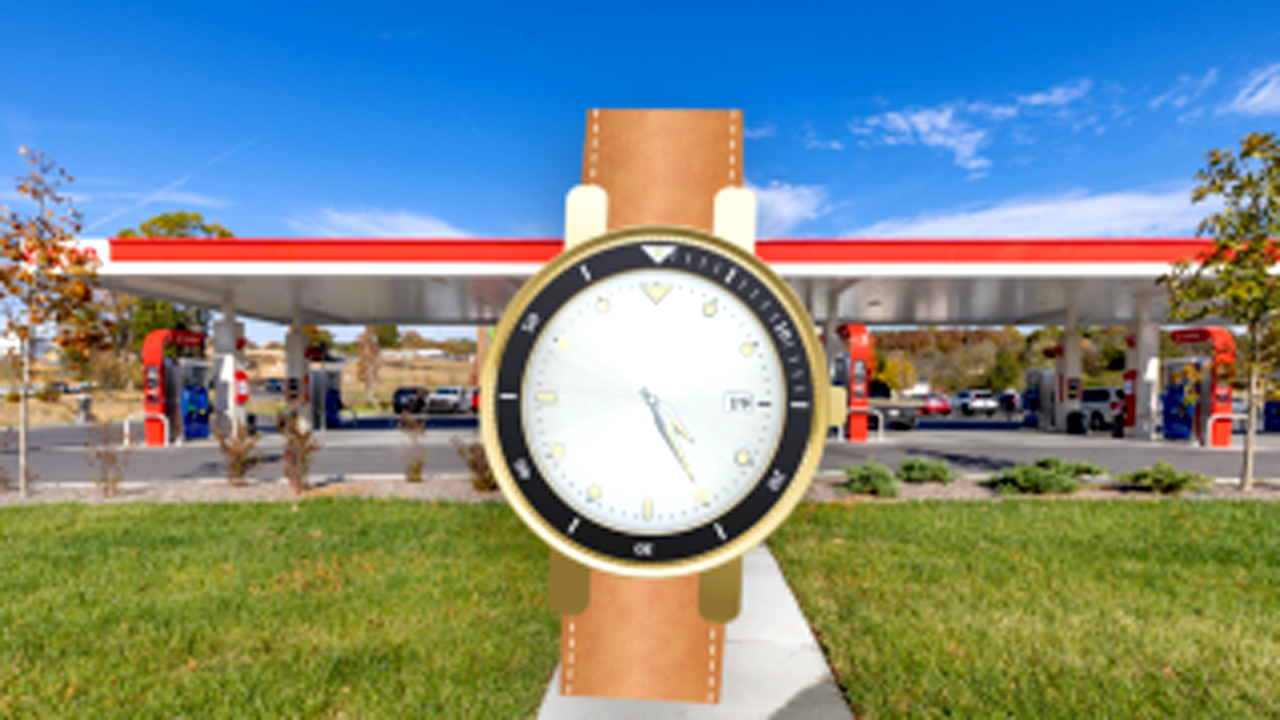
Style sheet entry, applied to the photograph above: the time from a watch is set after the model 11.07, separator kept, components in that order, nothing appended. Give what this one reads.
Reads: 4.25
